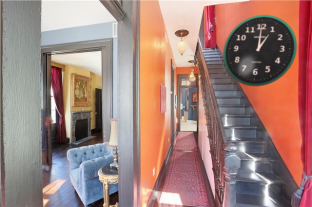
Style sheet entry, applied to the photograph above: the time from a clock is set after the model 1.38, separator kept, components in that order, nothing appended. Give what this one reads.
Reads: 1.00
